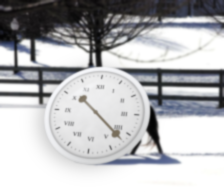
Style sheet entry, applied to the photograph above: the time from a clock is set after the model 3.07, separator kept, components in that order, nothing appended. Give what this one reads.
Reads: 10.22
